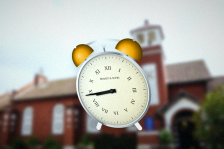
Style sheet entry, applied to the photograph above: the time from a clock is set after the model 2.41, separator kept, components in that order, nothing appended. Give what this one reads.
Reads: 8.44
